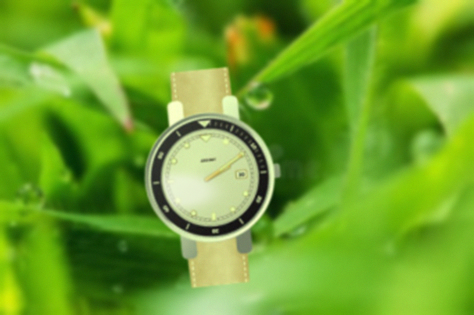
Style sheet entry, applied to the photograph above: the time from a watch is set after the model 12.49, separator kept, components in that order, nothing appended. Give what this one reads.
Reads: 2.10
